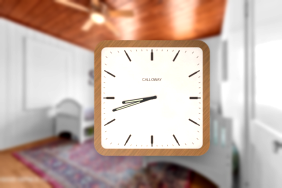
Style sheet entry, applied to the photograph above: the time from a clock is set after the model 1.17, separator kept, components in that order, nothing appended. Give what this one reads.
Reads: 8.42
